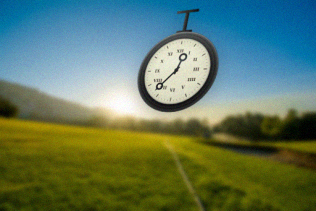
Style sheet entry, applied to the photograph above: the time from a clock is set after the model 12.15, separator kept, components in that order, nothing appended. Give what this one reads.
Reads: 12.37
